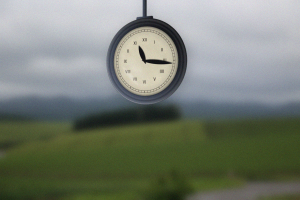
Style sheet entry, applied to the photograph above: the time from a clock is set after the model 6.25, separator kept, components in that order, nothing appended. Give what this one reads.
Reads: 11.16
